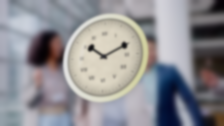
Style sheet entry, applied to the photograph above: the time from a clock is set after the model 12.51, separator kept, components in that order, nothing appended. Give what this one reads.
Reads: 10.11
